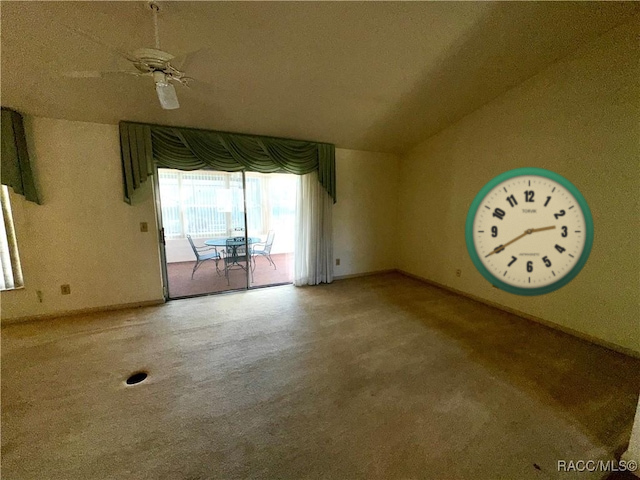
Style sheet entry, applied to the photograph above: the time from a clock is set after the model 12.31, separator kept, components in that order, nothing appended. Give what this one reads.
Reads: 2.40
